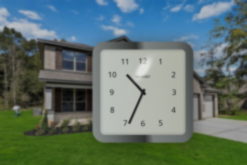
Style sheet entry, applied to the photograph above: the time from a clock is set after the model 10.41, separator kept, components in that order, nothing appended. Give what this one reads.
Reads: 10.34
